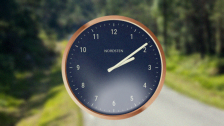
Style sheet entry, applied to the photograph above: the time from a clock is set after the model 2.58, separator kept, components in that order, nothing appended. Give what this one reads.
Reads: 2.09
